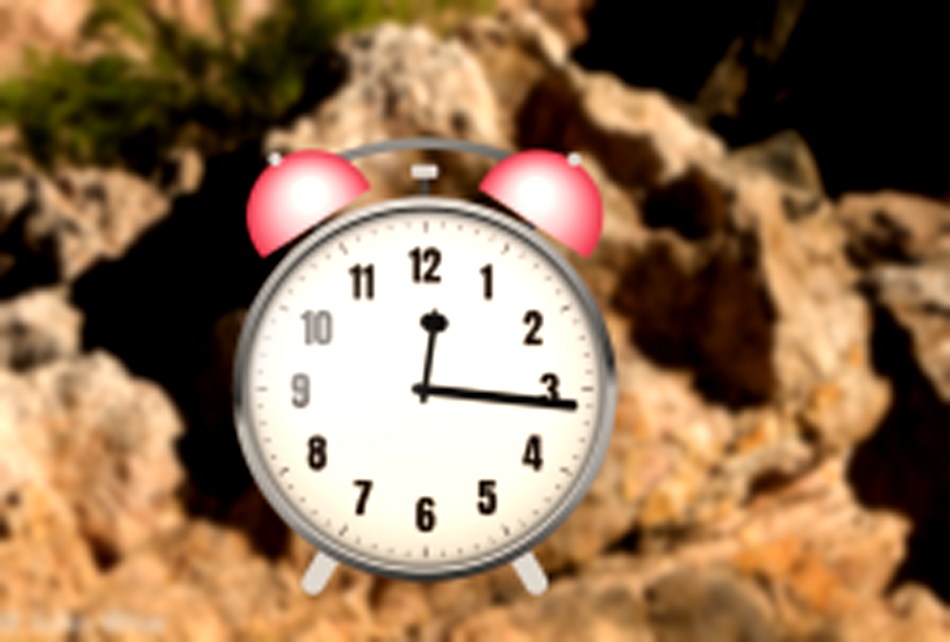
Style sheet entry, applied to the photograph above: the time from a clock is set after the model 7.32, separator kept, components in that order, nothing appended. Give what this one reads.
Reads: 12.16
